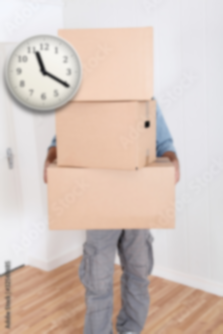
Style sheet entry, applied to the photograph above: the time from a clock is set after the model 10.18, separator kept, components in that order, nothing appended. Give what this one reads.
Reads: 11.20
